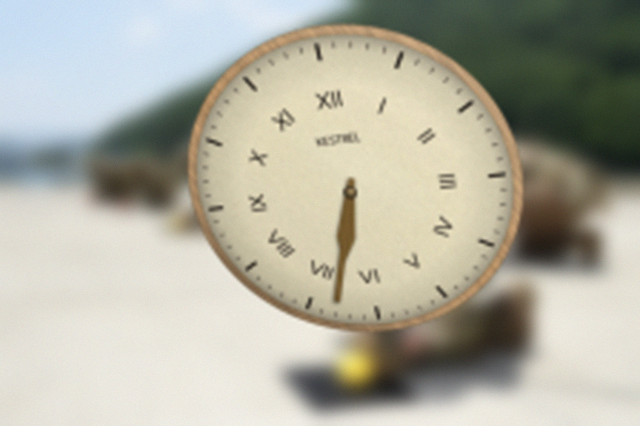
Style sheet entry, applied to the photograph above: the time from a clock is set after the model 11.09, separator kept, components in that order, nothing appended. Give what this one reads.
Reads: 6.33
